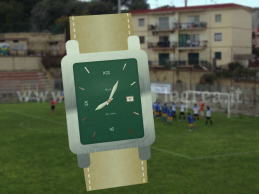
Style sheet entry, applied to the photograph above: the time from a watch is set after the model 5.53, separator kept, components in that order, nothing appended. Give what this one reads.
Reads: 8.05
